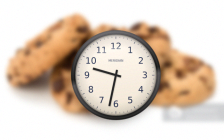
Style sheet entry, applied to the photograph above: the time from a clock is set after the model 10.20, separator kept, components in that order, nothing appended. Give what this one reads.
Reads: 9.32
